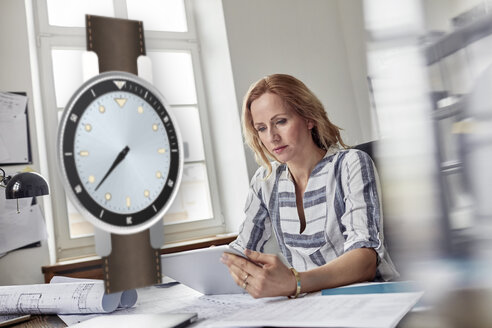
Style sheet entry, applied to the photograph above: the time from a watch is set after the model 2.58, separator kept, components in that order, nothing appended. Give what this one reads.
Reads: 7.38
